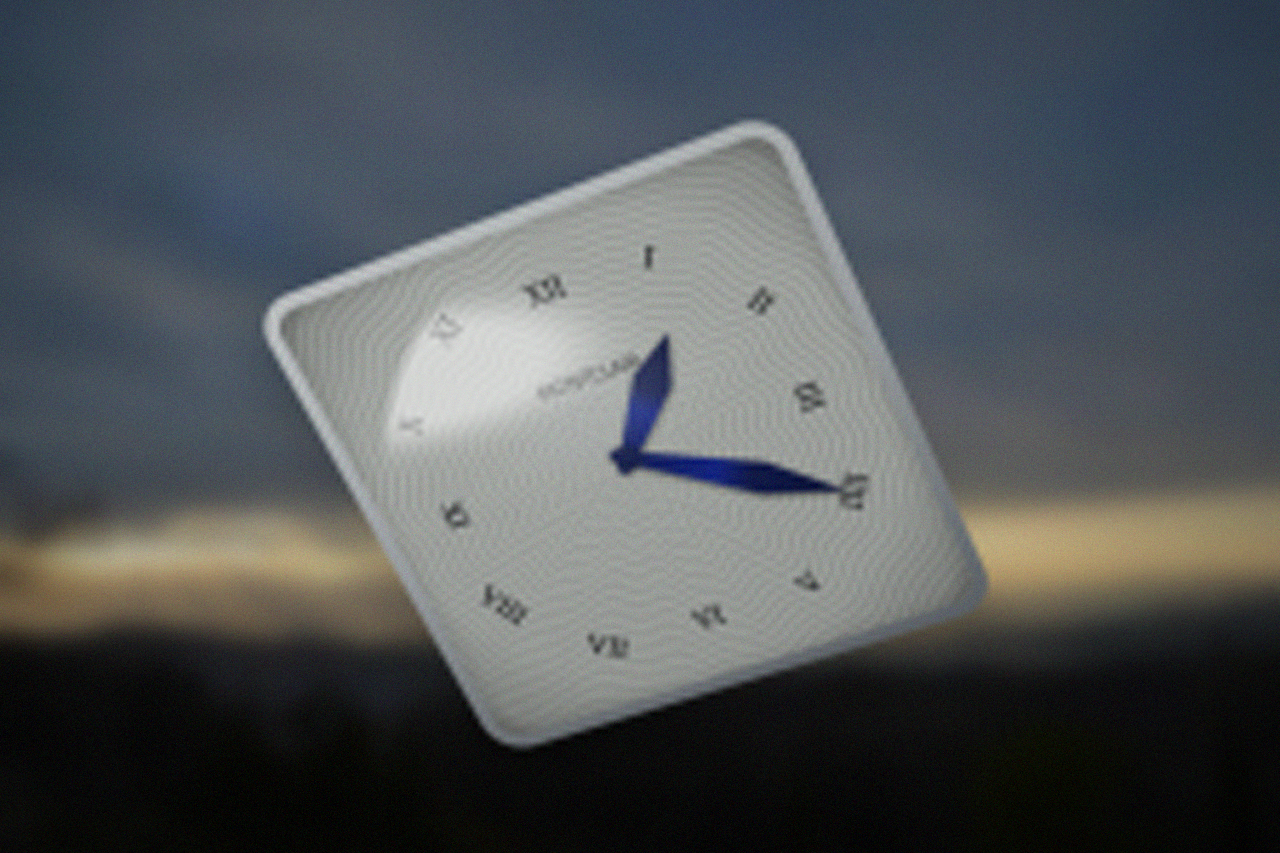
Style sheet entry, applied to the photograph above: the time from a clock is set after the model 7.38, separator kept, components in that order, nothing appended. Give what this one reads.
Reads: 1.20
